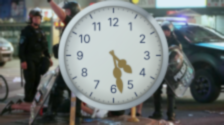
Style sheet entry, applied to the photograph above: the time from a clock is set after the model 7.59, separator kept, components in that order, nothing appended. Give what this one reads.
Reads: 4.28
